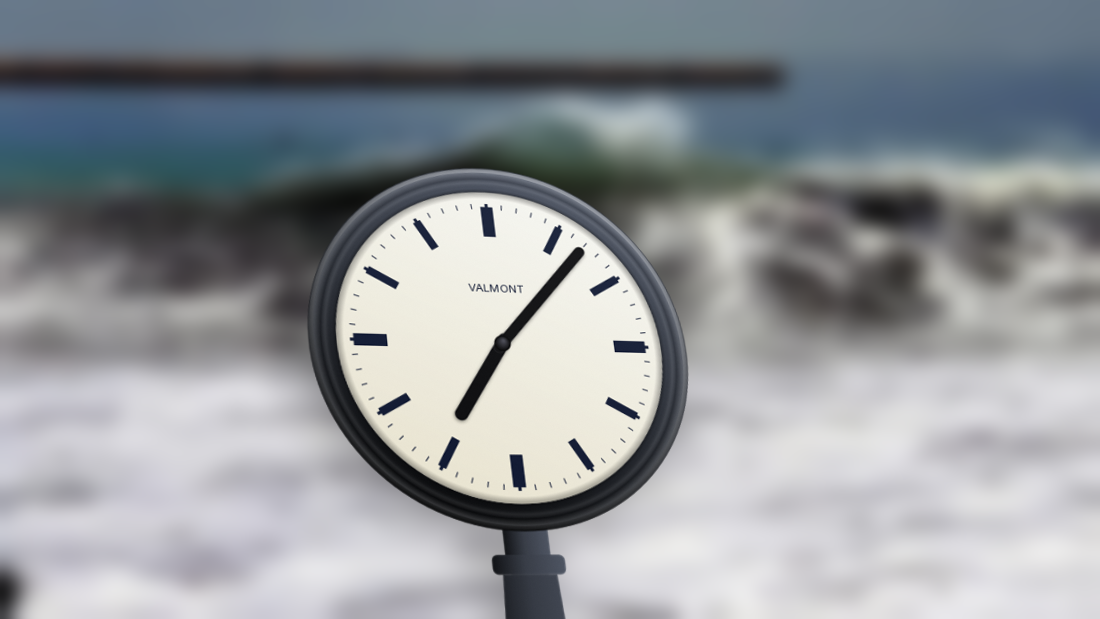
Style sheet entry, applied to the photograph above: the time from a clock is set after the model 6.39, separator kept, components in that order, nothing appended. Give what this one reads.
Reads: 7.07
